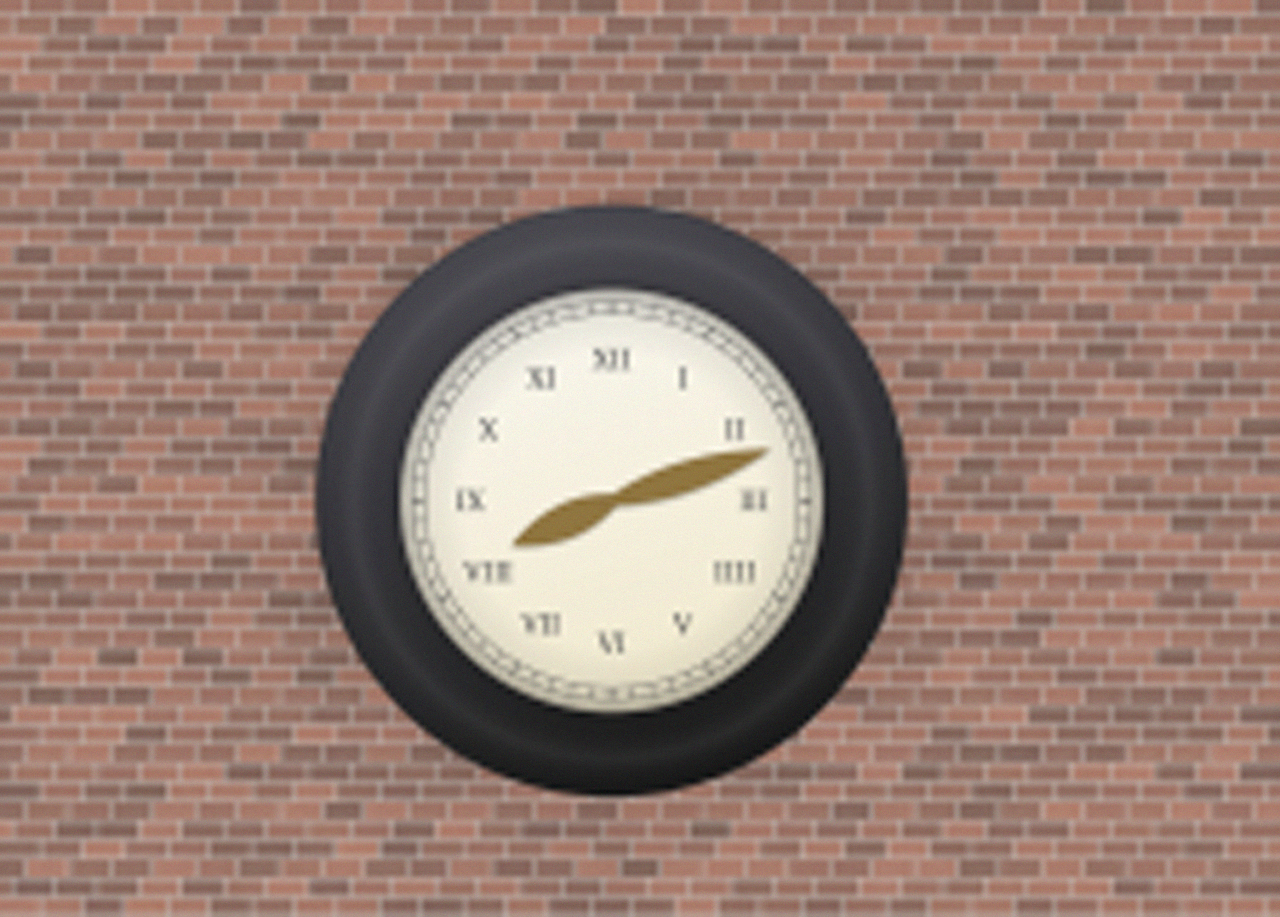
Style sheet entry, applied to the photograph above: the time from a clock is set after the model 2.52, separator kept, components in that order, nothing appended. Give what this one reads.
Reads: 8.12
